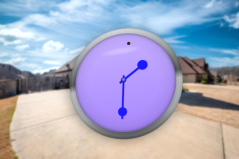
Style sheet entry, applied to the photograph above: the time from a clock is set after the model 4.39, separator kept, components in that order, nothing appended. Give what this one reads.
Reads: 1.29
